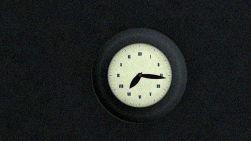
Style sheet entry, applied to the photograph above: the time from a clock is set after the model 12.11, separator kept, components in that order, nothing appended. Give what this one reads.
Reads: 7.16
